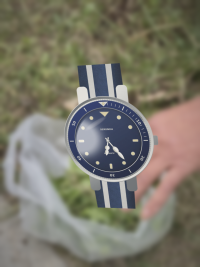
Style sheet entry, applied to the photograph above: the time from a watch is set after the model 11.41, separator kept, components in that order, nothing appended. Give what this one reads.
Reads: 6.24
